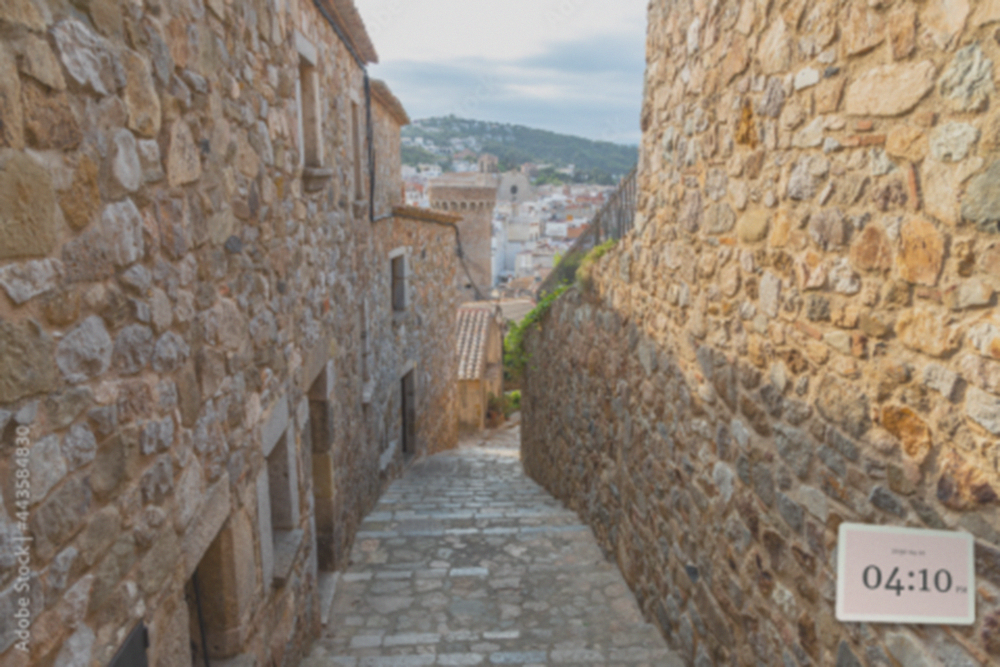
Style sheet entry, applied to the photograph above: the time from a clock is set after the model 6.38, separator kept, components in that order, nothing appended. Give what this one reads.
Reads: 4.10
